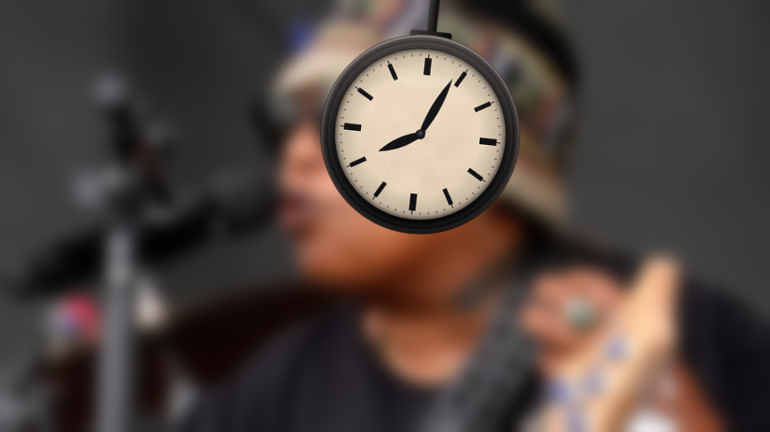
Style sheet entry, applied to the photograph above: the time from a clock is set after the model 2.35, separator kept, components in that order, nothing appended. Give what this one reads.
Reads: 8.04
